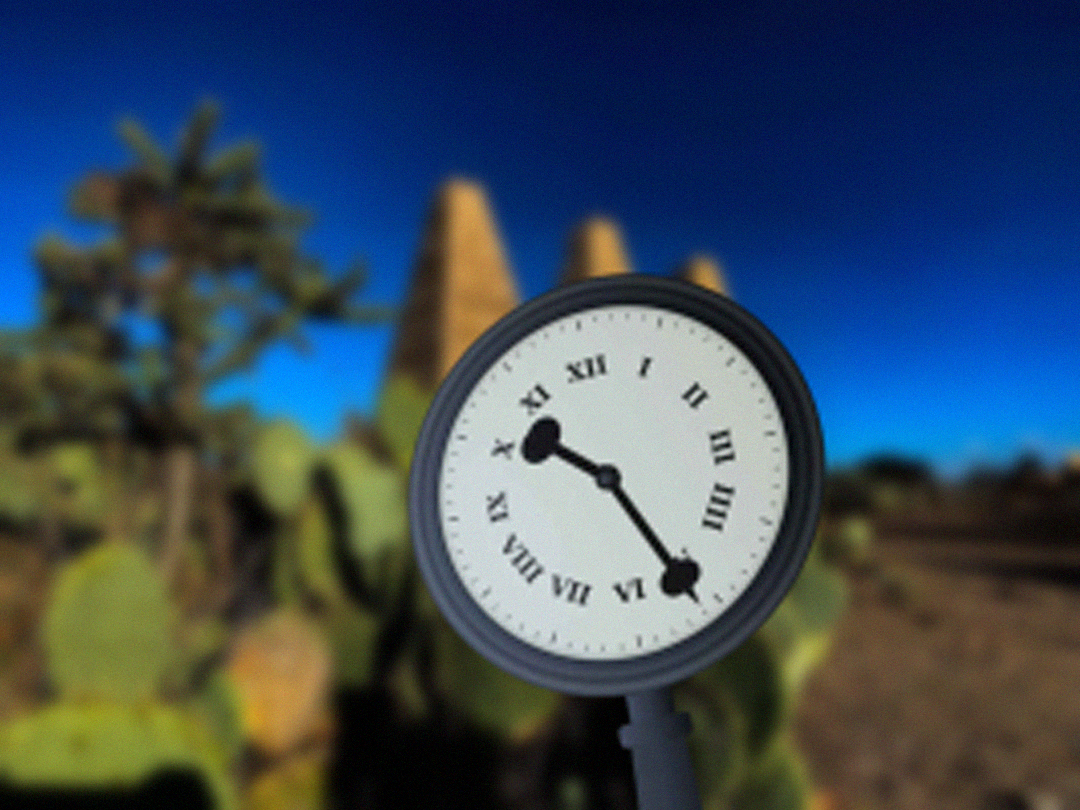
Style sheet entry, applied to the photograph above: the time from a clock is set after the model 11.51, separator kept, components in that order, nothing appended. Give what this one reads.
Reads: 10.26
